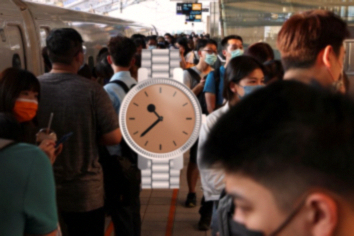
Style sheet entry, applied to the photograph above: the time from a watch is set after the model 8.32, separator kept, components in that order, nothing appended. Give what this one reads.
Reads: 10.38
